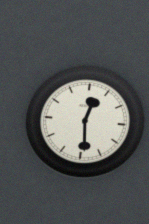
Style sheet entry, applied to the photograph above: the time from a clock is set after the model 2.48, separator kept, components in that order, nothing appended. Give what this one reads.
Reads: 12.29
